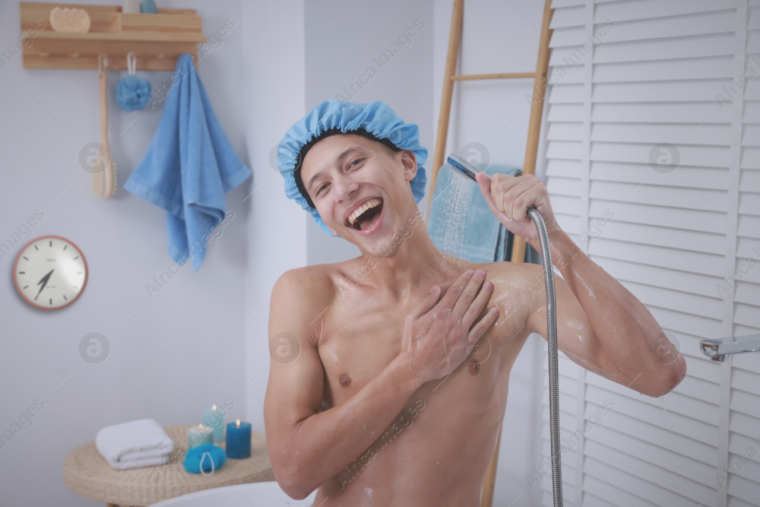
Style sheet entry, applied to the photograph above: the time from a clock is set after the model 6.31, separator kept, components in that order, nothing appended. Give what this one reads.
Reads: 7.35
